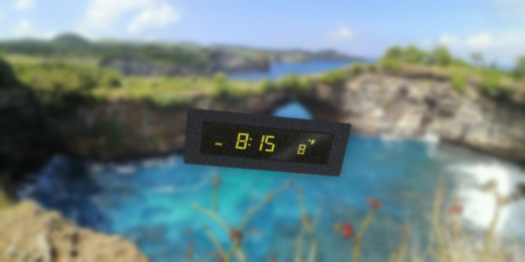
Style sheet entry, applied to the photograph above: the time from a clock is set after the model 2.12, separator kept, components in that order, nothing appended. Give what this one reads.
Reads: 8.15
